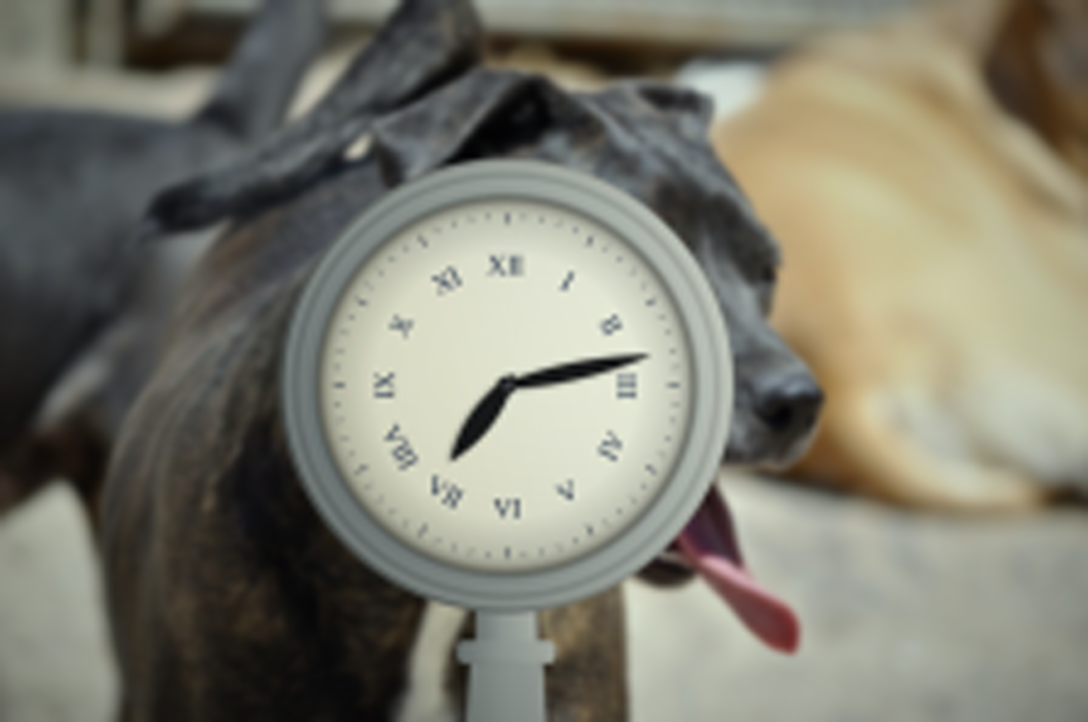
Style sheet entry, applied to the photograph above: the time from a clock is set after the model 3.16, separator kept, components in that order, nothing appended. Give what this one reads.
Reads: 7.13
